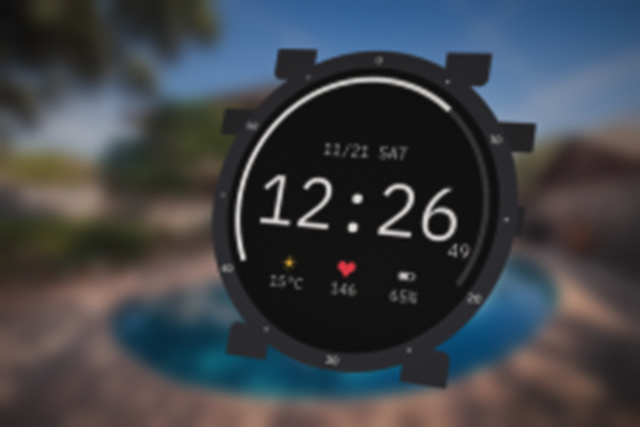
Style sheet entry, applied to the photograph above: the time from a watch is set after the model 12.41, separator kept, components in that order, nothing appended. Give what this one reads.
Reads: 12.26
